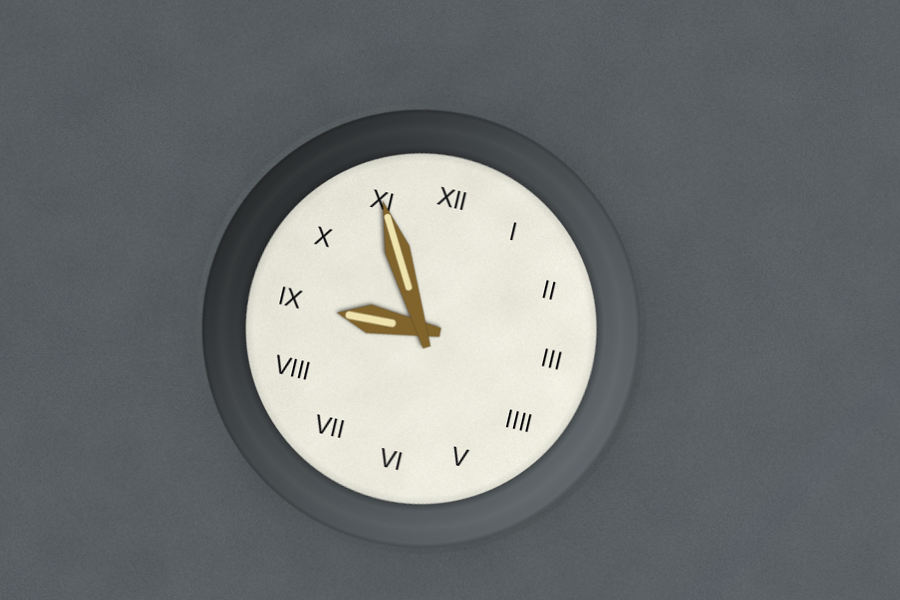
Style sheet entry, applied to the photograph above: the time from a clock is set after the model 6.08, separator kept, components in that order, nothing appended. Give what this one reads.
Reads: 8.55
